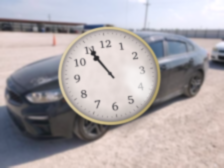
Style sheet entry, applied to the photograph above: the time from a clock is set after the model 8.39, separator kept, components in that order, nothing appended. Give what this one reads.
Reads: 10.55
